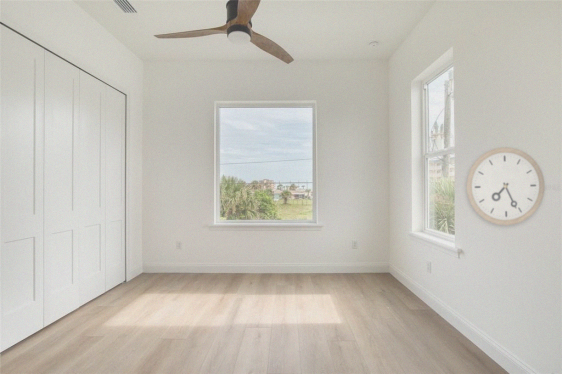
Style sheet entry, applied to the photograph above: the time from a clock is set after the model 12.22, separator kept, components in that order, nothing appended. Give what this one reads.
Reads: 7.26
